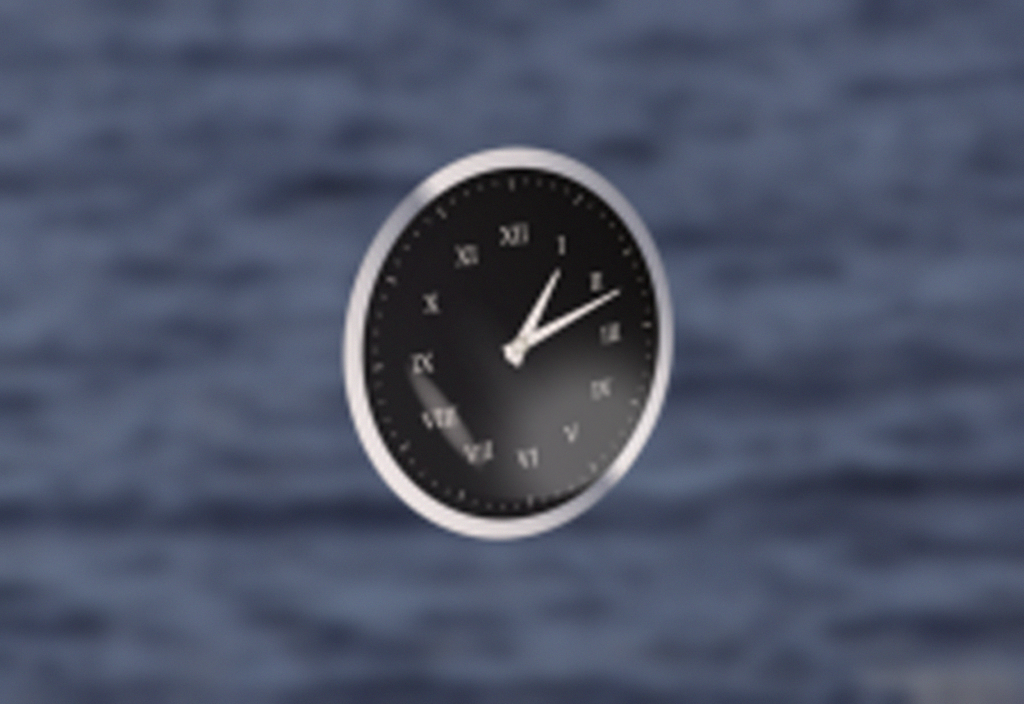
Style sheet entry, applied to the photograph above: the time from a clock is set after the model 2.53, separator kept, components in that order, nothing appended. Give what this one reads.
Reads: 1.12
